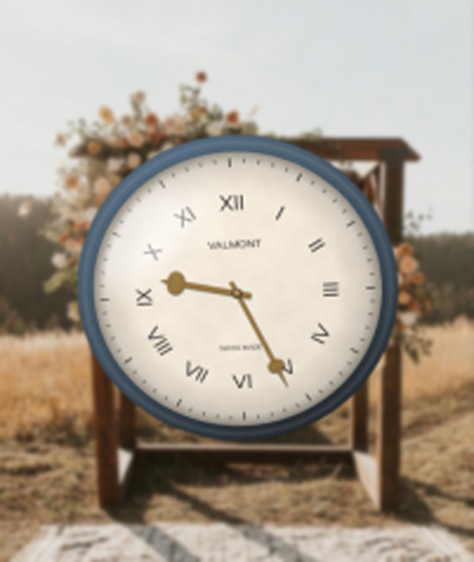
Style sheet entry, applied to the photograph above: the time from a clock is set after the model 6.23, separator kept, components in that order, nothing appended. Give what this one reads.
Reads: 9.26
